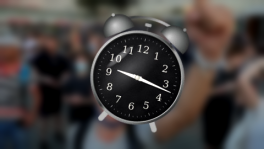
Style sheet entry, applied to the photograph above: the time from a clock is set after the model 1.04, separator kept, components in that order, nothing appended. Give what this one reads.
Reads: 9.17
